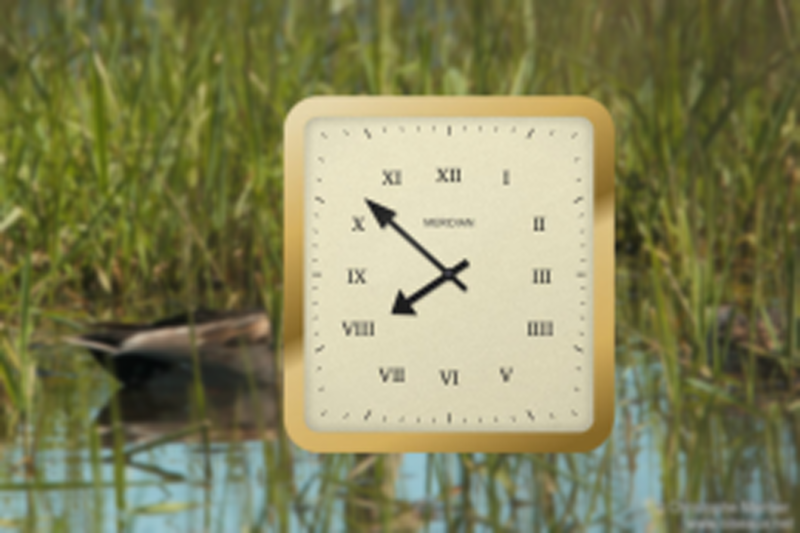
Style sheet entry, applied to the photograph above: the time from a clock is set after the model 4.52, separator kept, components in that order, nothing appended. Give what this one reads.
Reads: 7.52
